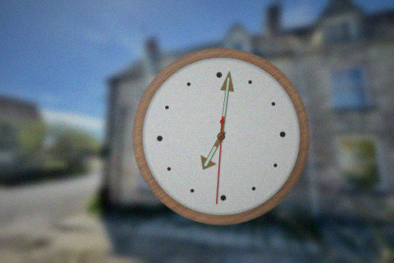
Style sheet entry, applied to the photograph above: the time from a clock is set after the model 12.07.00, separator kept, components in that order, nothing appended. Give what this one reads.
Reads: 7.01.31
